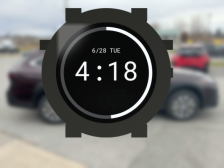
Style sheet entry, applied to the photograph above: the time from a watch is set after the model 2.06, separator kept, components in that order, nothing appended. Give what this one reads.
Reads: 4.18
